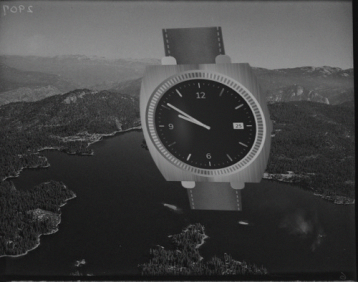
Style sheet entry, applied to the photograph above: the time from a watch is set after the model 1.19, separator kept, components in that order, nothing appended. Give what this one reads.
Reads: 9.51
